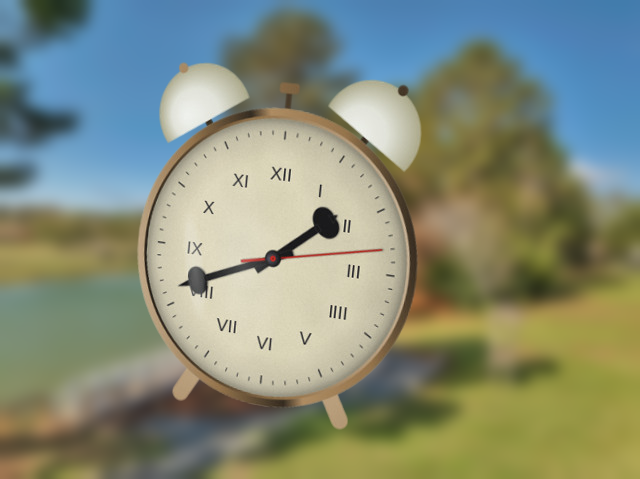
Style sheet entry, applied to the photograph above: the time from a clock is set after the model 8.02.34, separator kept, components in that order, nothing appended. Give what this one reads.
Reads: 1.41.13
